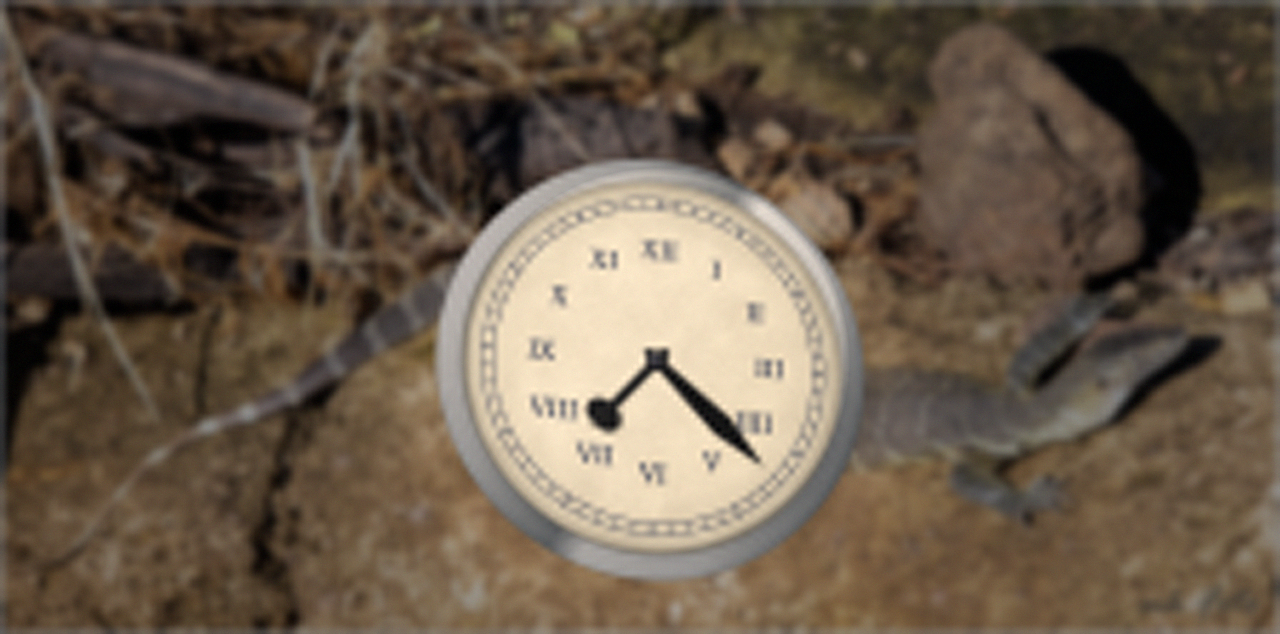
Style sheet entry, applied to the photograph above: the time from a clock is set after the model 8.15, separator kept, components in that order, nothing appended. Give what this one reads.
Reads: 7.22
